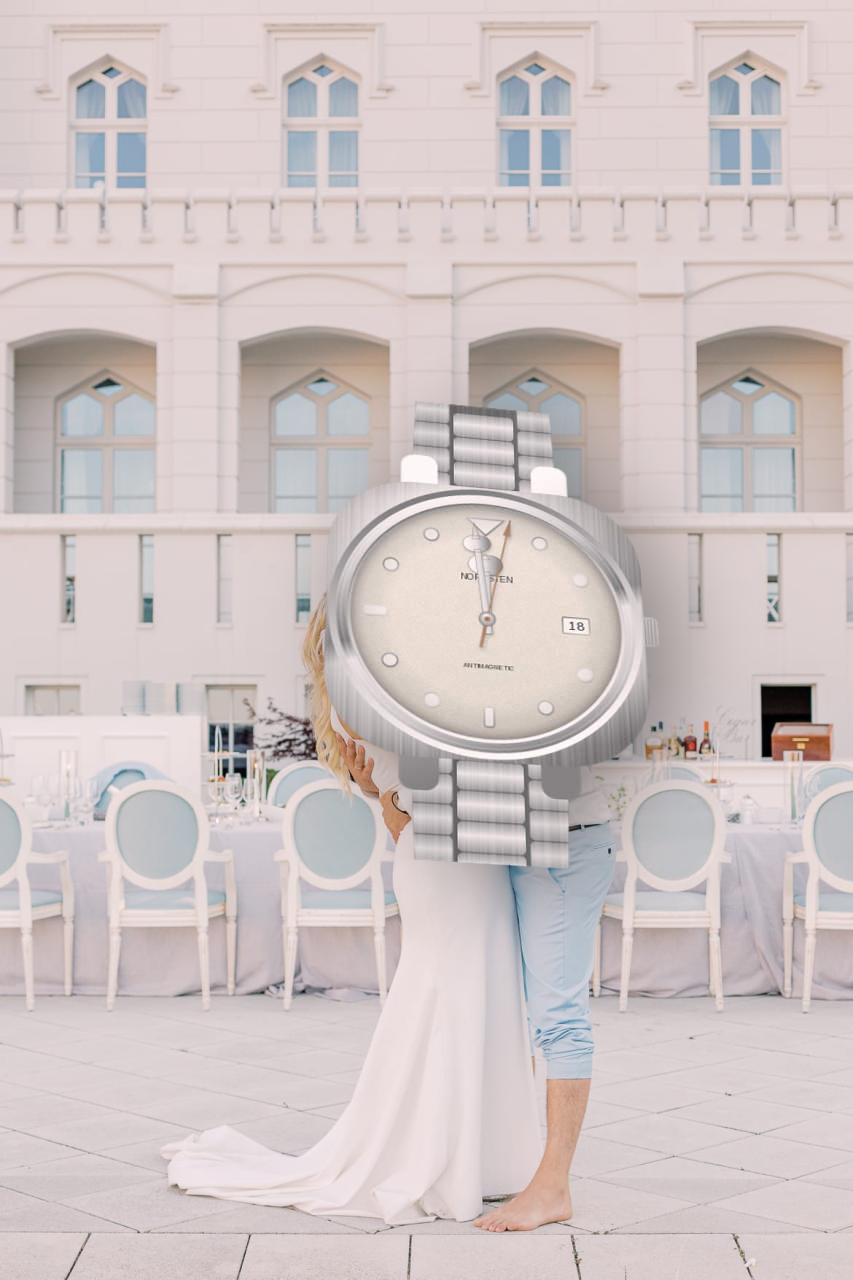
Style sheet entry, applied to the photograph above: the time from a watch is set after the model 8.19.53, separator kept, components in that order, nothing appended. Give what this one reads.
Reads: 11.59.02
